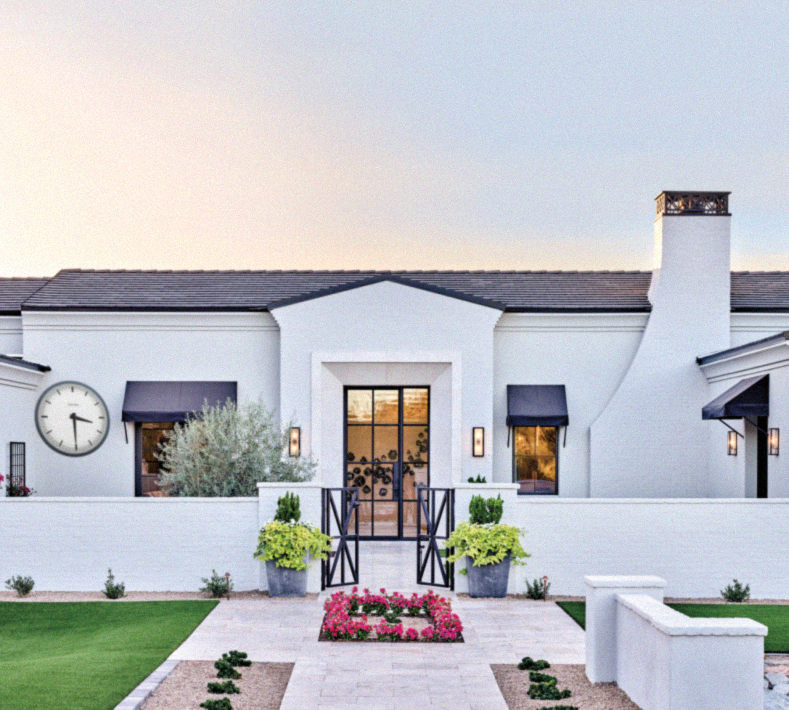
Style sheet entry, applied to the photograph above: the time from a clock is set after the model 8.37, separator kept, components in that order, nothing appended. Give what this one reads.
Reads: 3.30
